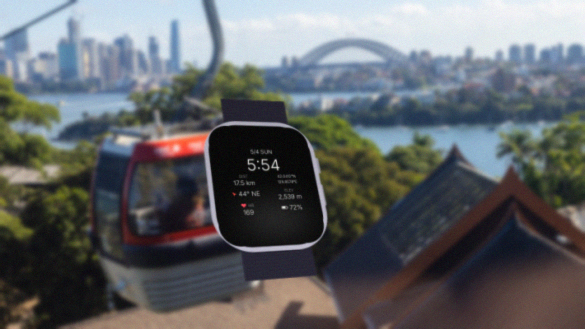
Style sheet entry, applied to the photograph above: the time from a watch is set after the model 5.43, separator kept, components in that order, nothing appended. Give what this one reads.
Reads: 5.54
